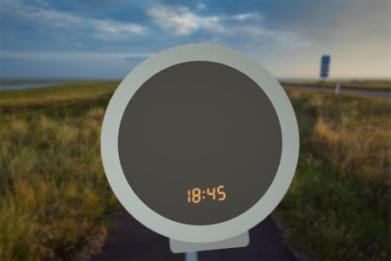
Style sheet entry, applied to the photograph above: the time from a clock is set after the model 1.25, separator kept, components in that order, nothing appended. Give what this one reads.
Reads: 18.45
